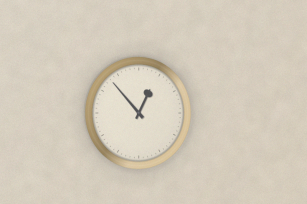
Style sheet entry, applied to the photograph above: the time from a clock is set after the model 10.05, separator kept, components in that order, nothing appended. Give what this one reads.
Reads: 12.53
